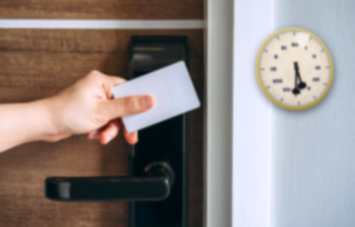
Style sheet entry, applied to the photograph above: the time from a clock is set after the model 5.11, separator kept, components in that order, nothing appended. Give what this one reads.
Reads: 5.31
